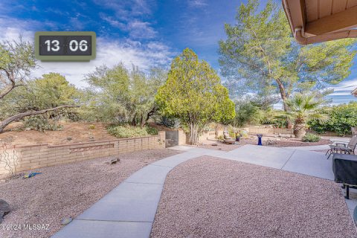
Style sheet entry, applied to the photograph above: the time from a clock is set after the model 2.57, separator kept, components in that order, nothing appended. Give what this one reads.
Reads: 13.06
